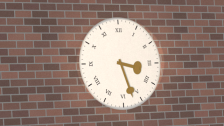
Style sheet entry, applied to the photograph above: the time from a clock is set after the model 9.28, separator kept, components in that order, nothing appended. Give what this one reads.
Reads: 3.27
